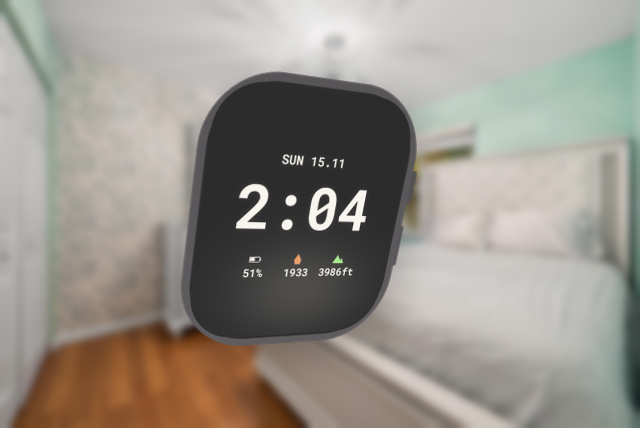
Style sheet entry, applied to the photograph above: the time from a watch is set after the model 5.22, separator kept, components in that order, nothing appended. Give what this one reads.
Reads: 2.04
